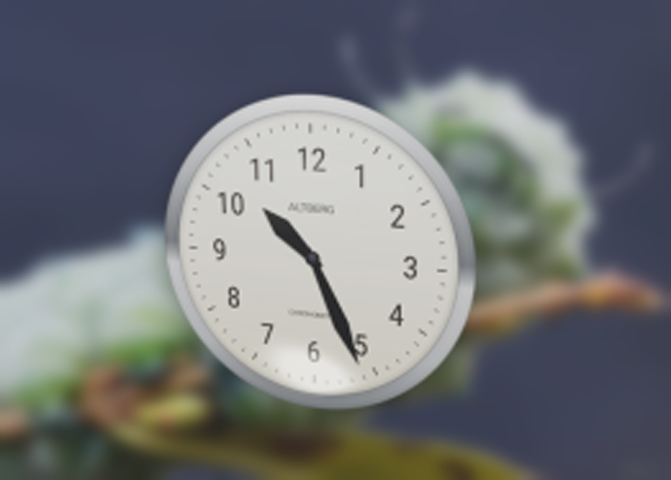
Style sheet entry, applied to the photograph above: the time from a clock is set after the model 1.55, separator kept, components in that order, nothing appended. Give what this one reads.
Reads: 10.26
